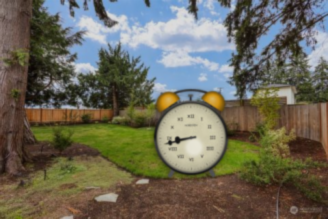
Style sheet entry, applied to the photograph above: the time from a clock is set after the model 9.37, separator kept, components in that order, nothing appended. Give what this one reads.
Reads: 8.43
